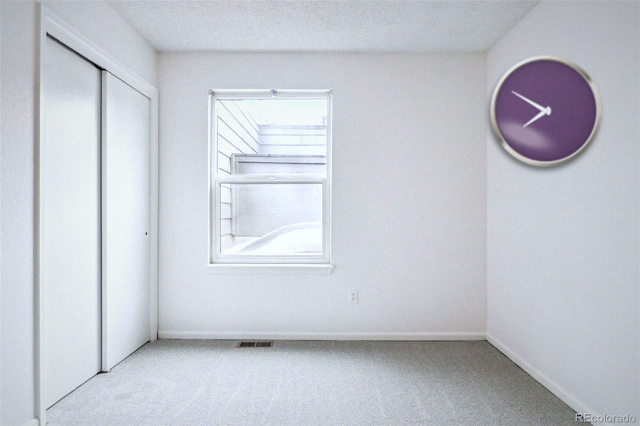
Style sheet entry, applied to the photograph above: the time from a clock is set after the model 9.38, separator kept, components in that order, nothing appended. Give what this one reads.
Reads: 7.50
